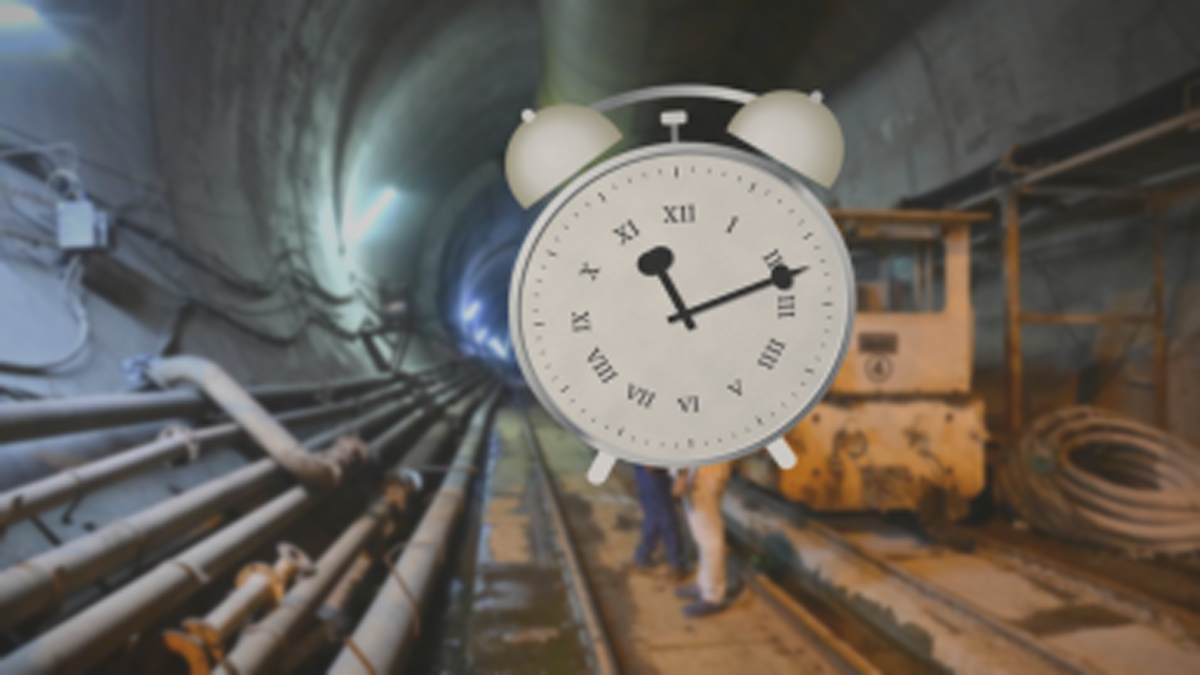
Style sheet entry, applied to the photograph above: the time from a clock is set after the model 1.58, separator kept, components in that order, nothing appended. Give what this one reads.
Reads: 11.12
